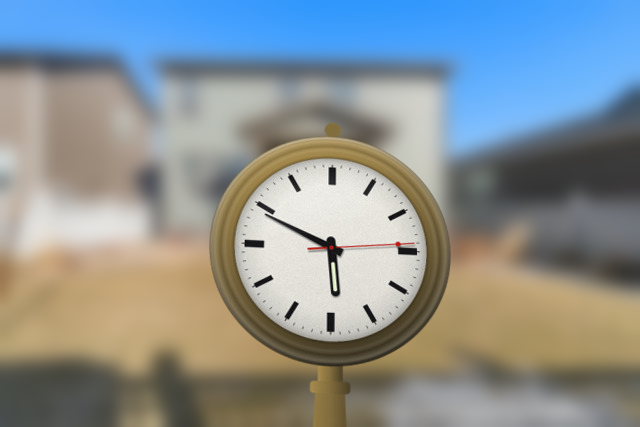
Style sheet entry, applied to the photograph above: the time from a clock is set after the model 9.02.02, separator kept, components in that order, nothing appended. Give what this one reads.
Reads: 5.49.14
